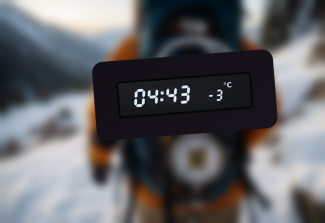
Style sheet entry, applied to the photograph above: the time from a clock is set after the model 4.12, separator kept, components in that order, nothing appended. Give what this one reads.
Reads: 4.43
